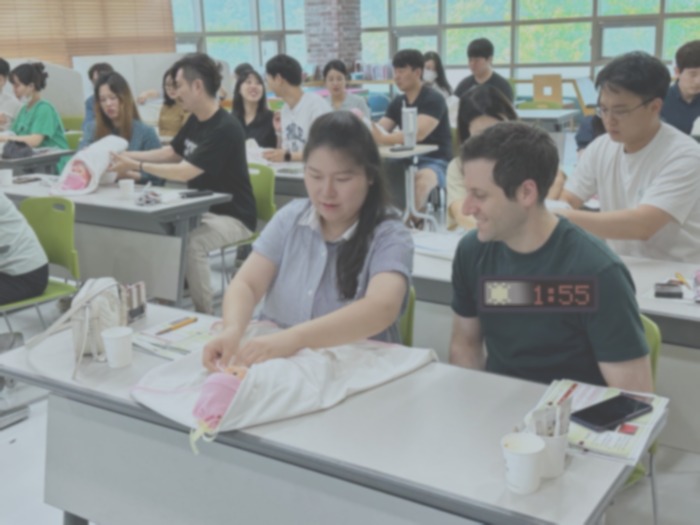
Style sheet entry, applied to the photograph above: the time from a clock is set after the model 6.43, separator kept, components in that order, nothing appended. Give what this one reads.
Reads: 1.55
